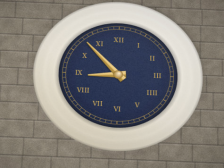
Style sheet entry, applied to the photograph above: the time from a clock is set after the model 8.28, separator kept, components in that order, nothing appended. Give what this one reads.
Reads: 8.53
